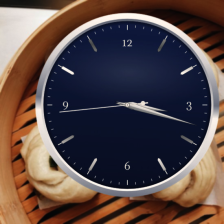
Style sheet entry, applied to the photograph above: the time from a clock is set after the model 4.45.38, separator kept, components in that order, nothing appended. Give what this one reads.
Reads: 3.17.44
